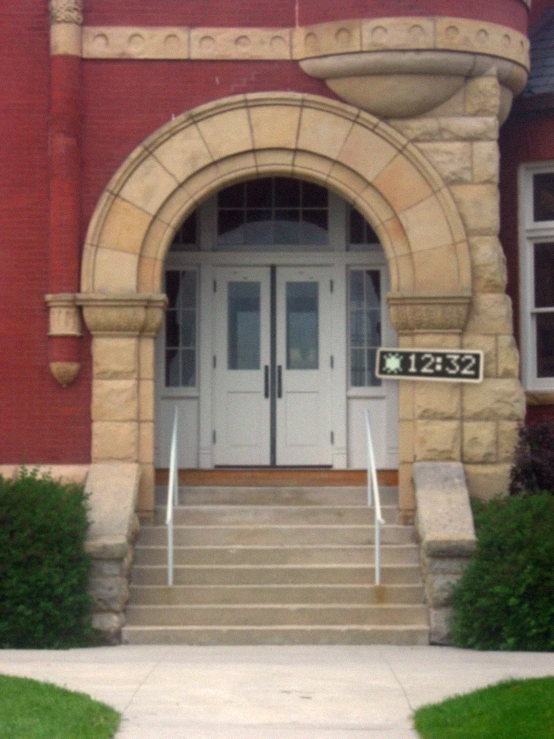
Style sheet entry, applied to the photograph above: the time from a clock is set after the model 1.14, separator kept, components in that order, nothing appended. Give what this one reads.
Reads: 12.32
